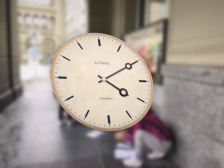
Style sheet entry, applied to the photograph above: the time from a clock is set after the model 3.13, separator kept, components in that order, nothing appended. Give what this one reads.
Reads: 4.10
